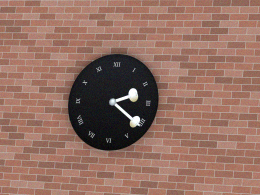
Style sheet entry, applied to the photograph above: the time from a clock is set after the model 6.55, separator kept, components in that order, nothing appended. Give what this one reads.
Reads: 2.21
